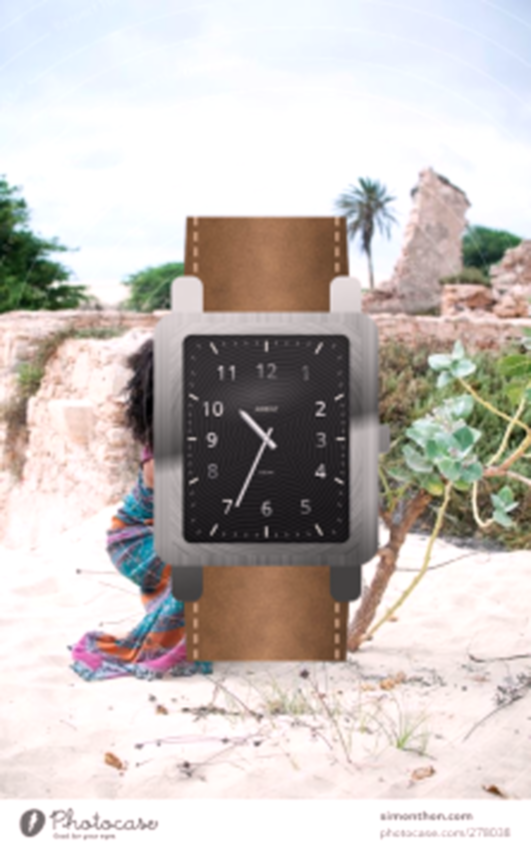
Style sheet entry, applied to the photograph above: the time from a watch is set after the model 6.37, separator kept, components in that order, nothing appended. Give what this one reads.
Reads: 10.34
